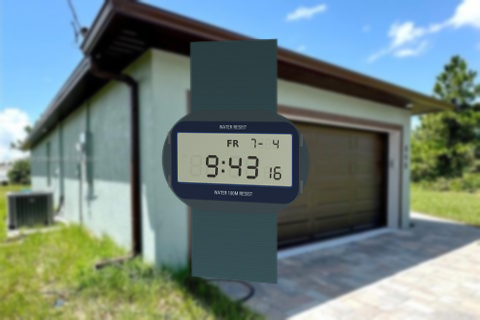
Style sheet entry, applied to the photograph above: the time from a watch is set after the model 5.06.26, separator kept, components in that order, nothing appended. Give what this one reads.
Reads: 9.43.16
